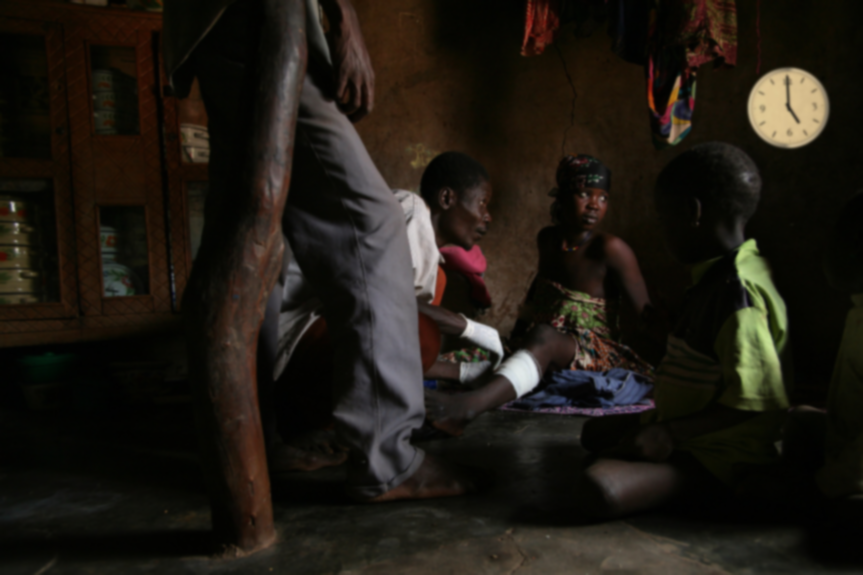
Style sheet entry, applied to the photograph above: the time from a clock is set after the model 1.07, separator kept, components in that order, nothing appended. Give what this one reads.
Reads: 5.00
